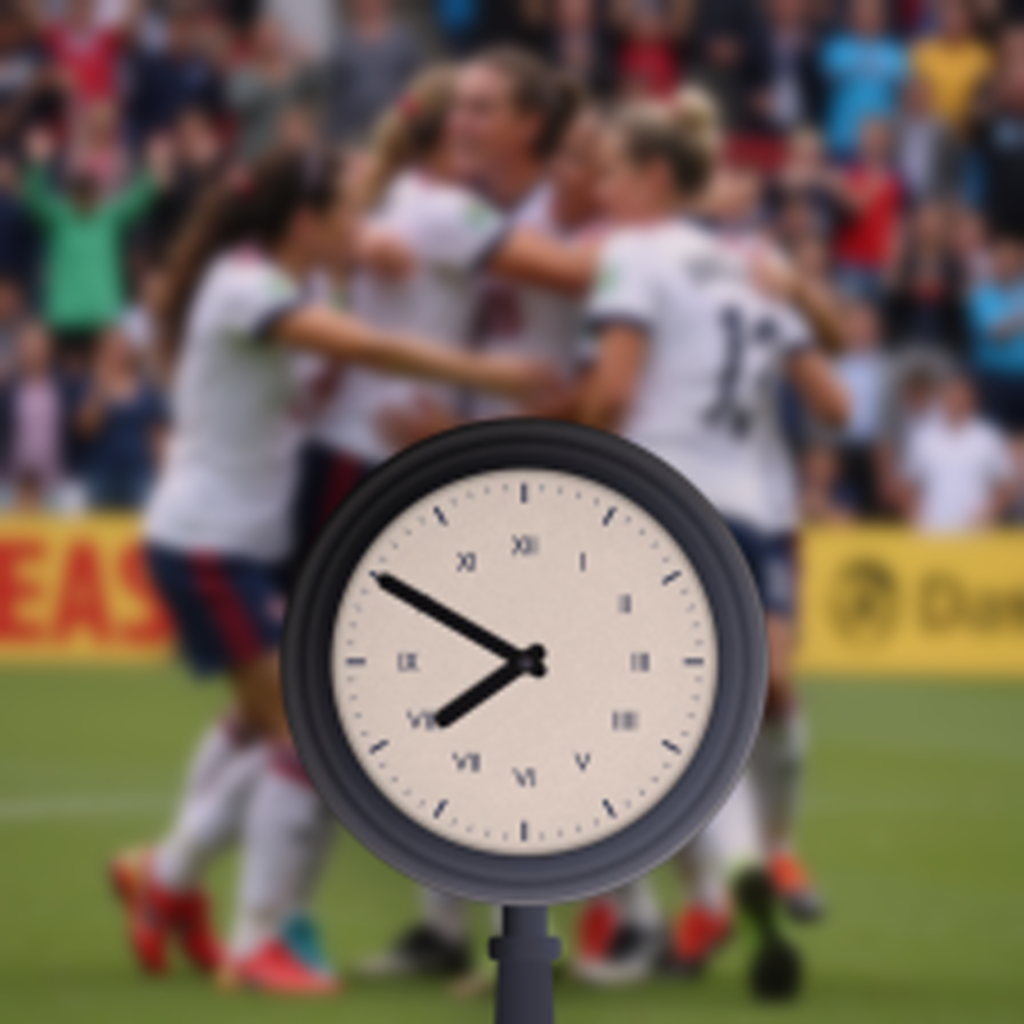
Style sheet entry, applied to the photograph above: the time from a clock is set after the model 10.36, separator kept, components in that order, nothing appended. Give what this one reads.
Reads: 7.50
